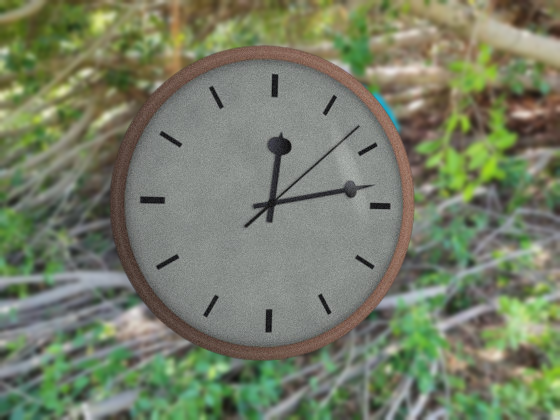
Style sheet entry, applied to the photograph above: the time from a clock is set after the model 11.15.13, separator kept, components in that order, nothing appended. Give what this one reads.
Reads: 12.13.08
